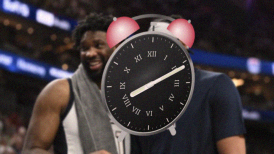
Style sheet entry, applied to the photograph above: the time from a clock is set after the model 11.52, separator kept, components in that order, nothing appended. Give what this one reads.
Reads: 8.11
